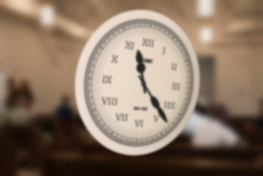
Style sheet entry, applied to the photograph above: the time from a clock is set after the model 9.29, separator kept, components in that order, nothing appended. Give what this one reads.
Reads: 11.23
